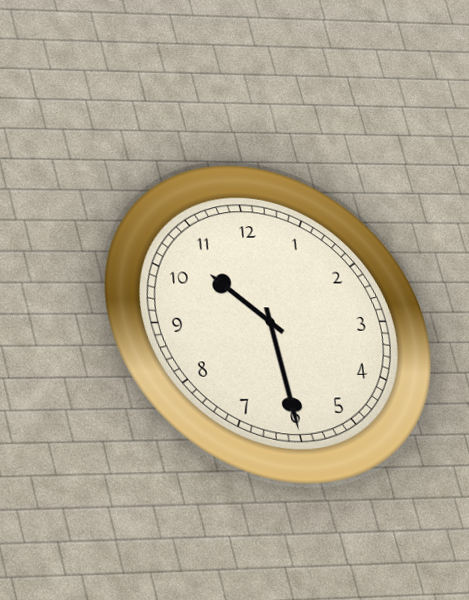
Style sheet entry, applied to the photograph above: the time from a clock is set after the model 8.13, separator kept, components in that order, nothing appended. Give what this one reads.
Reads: 10.30
